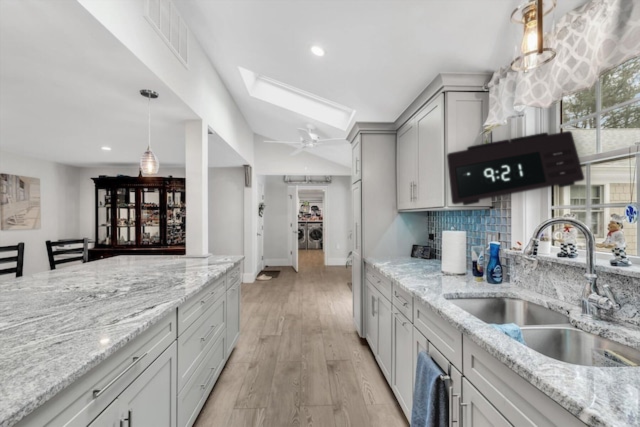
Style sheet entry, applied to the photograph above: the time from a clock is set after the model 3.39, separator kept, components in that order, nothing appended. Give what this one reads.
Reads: 9.21
